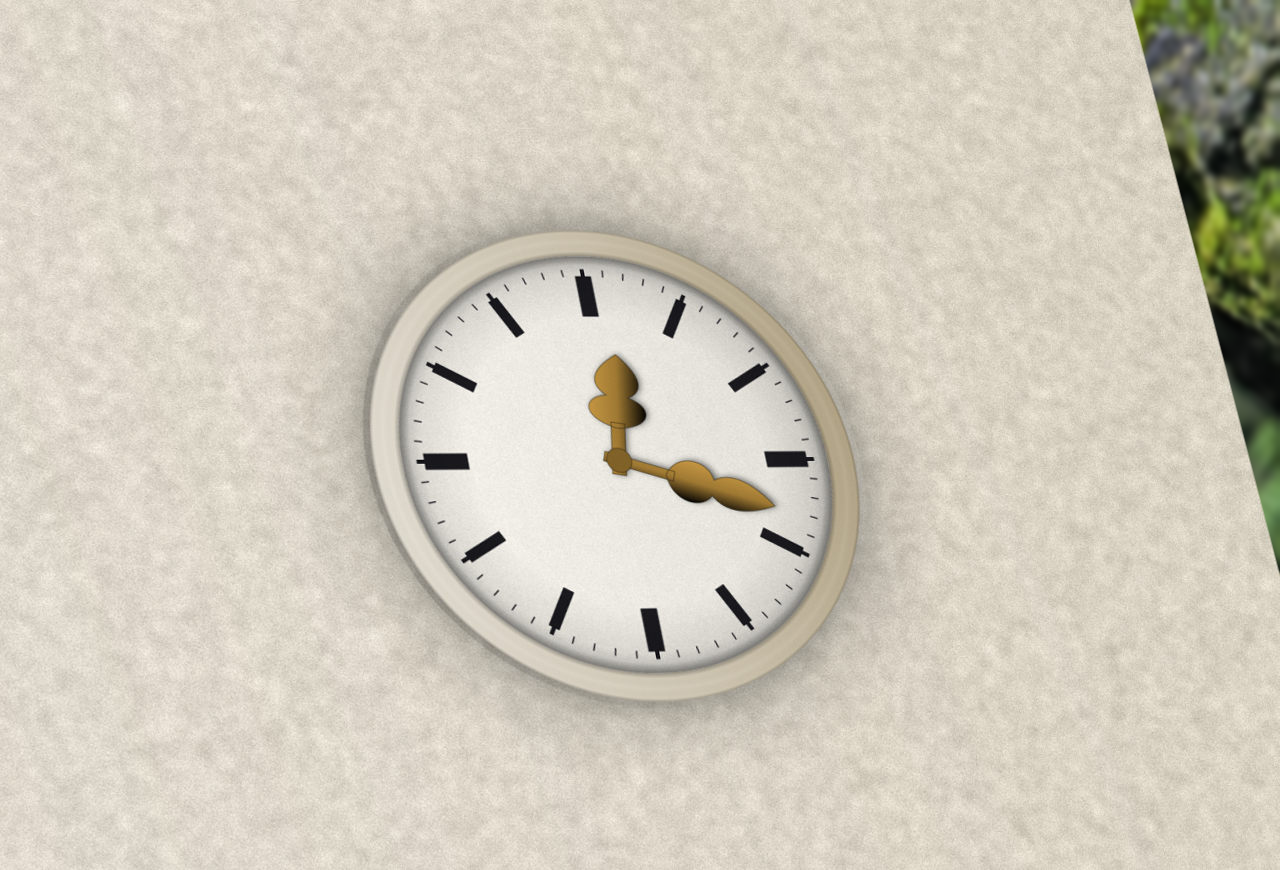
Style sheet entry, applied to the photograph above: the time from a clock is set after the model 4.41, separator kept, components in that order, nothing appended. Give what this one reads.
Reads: 12.18
